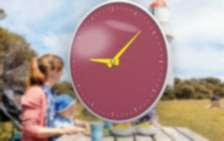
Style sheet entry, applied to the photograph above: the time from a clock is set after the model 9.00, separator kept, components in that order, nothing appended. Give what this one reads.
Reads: 9.08
